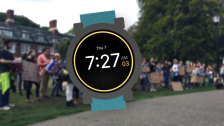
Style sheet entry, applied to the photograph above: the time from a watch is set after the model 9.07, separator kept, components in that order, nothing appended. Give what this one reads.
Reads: 7.27
